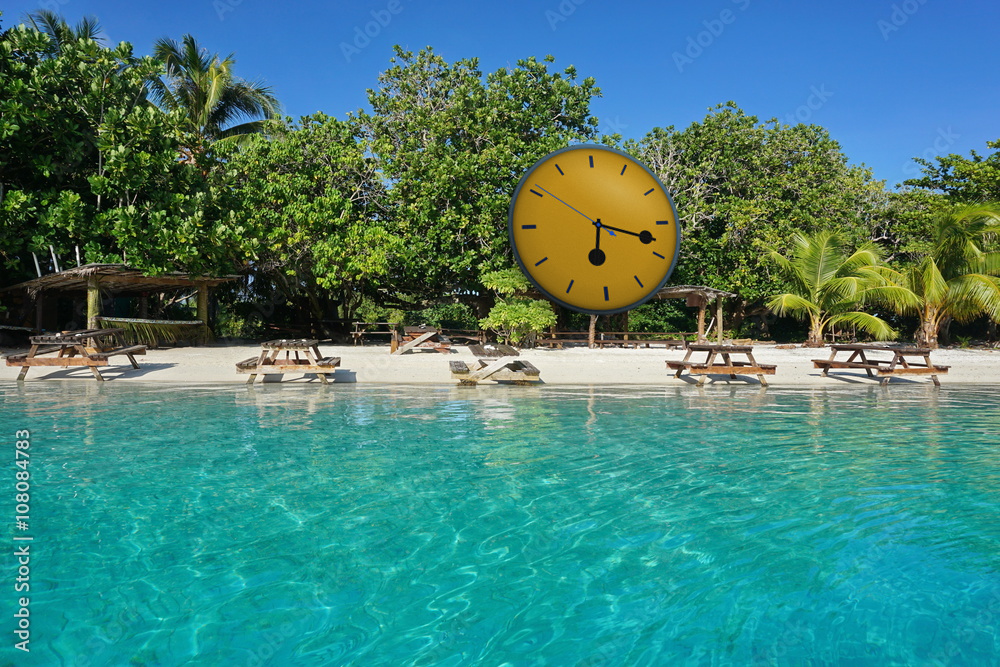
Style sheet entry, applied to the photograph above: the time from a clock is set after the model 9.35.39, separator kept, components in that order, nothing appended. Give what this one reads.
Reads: 6.17.51
